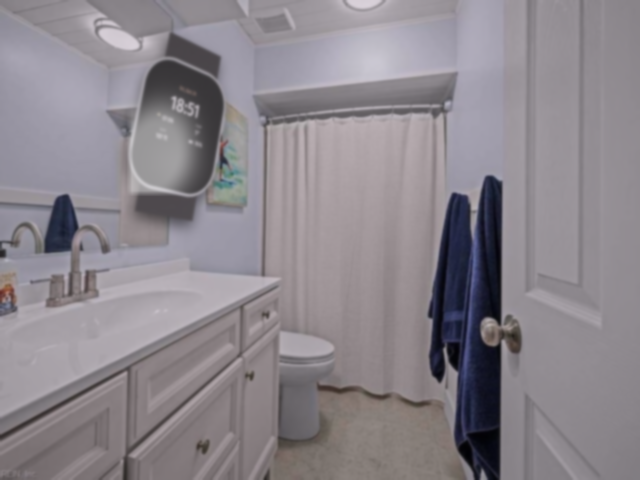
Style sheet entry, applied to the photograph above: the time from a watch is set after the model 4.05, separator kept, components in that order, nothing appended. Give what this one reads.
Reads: 18.51
